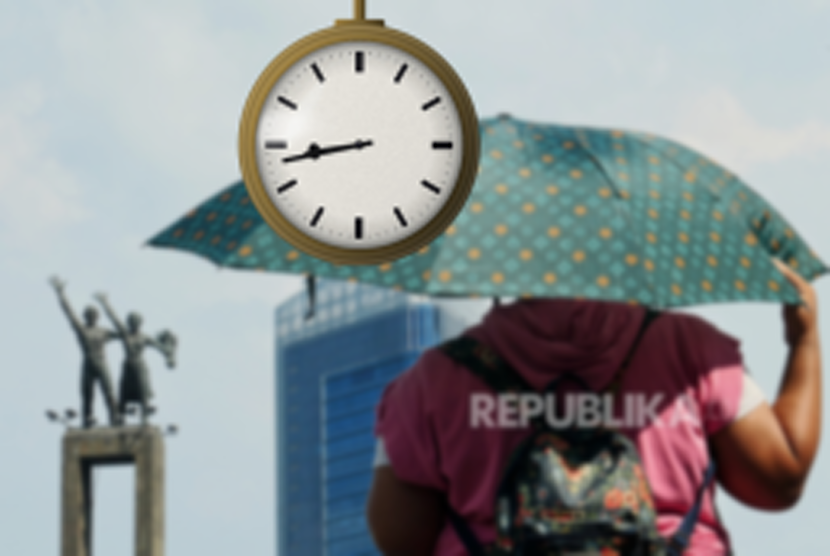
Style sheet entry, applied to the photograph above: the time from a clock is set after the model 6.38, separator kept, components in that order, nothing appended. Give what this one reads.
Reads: 8.43
